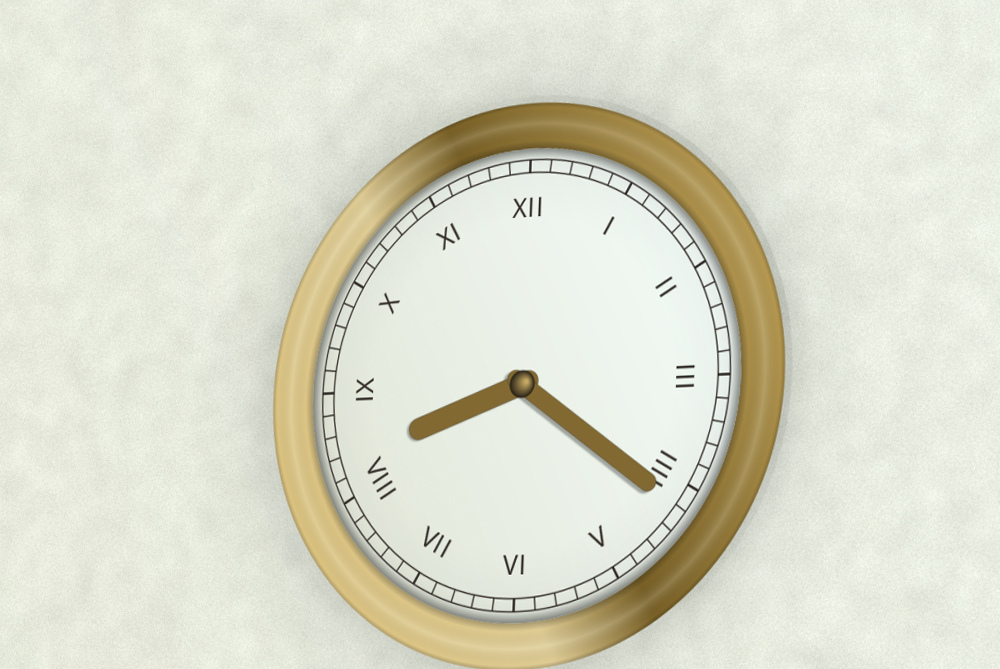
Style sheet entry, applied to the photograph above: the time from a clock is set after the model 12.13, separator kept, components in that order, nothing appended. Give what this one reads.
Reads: 8.21
